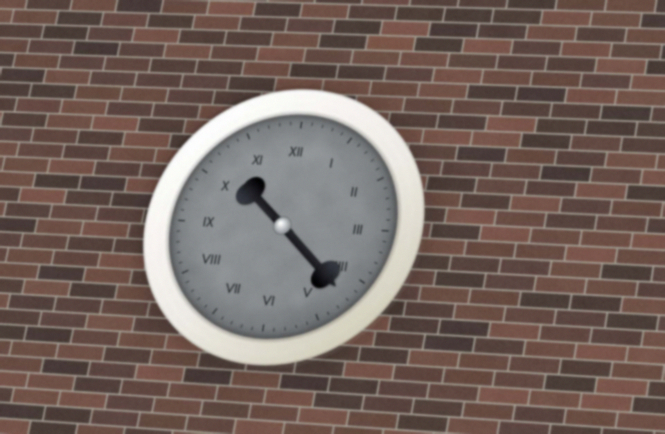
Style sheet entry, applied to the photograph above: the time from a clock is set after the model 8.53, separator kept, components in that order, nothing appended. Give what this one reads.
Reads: 10.22
